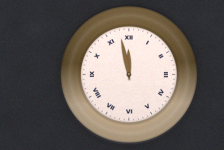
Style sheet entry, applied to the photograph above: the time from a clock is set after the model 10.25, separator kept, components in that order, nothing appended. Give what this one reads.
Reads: 11.58
